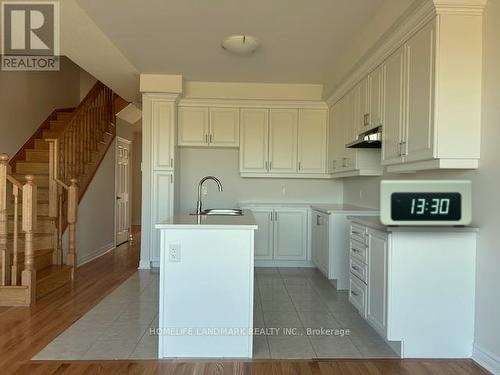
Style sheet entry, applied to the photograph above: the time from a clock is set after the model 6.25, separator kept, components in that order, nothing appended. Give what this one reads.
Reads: 13.30
